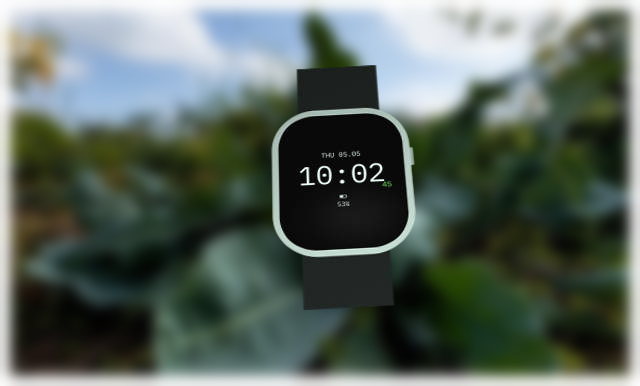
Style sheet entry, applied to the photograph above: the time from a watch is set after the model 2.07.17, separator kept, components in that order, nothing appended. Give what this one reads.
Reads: 10.02.45
